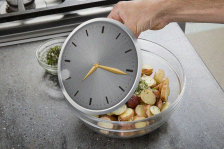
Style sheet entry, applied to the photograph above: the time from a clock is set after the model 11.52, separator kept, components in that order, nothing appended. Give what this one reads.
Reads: 7.16
